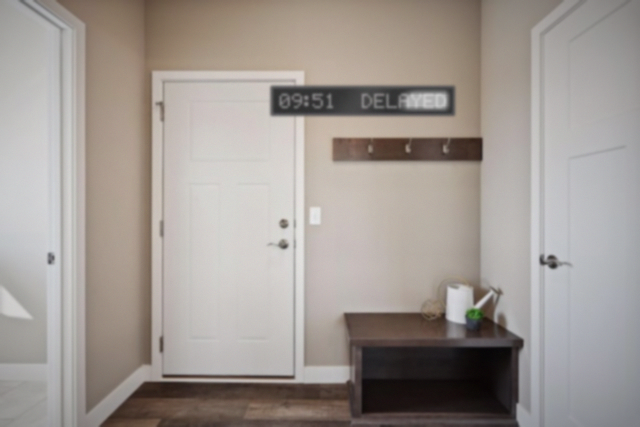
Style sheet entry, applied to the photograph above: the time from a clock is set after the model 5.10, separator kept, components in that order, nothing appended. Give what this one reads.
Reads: 9.51
